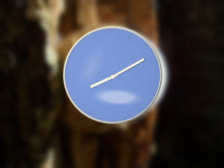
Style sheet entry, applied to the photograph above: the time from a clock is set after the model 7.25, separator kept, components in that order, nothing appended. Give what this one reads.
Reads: 8.10
